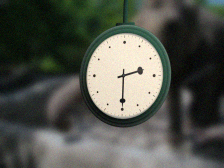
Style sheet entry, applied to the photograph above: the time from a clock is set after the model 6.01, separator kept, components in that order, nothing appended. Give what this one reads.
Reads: 2.30
